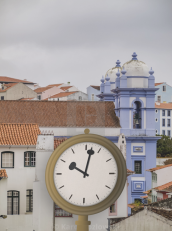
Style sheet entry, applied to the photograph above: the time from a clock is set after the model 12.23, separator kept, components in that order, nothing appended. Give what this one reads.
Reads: 10.02
